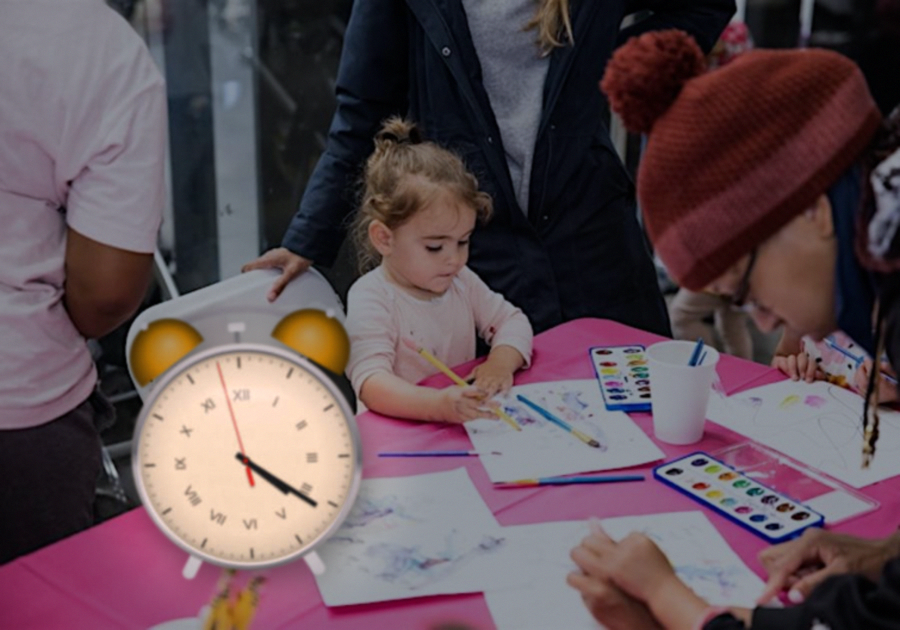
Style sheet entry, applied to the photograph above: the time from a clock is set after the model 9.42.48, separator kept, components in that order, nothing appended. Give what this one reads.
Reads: 4.20.58
